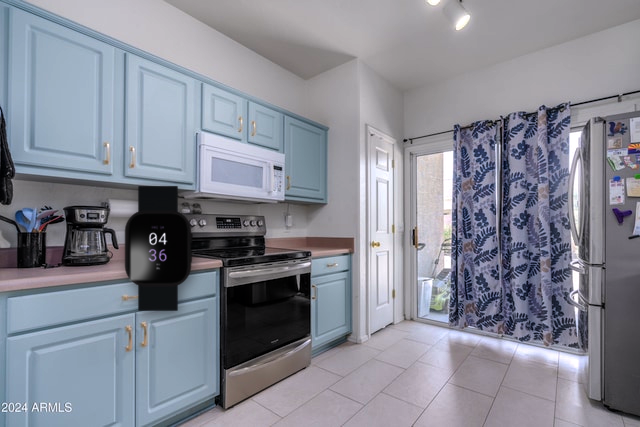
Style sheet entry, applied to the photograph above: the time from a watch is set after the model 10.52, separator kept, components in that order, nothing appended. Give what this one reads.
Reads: 4.36
